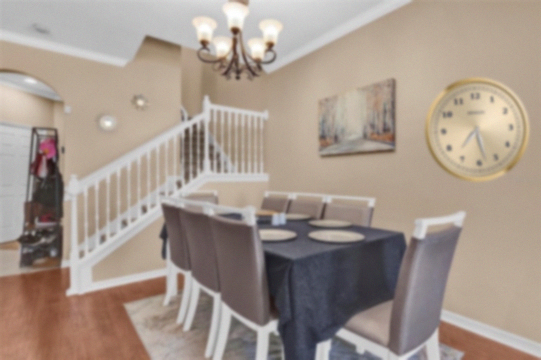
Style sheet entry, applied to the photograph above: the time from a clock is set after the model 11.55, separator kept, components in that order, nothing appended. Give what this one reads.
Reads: 7.28
